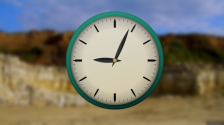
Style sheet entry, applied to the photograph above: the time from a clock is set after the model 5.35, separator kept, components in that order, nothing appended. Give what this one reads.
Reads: 9.04
